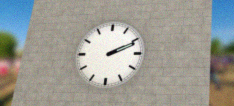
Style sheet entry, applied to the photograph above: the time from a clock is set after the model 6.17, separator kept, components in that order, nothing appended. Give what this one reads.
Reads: 2.11
